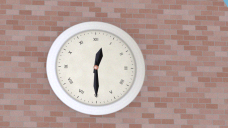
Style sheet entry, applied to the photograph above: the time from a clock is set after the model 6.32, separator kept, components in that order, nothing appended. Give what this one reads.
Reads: 12.30
